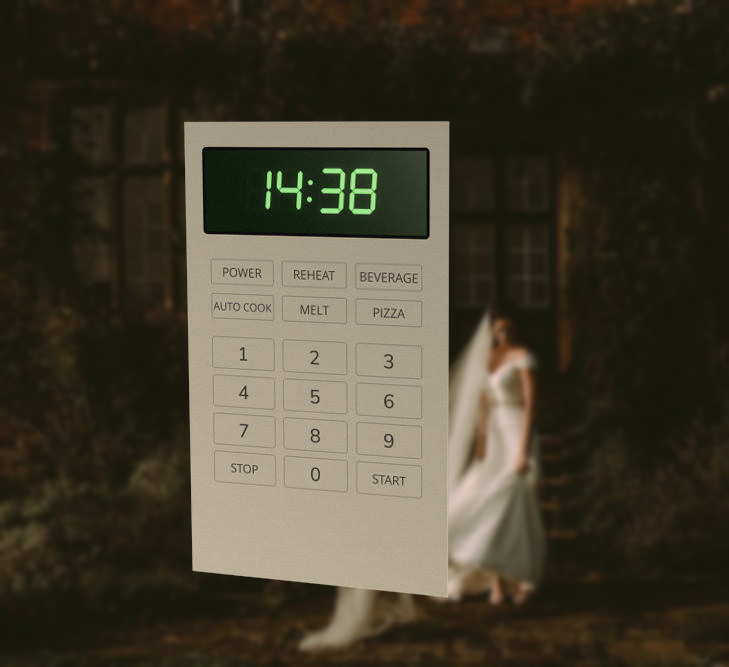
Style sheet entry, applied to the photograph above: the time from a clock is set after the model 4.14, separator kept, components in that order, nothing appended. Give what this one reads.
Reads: 14.38
